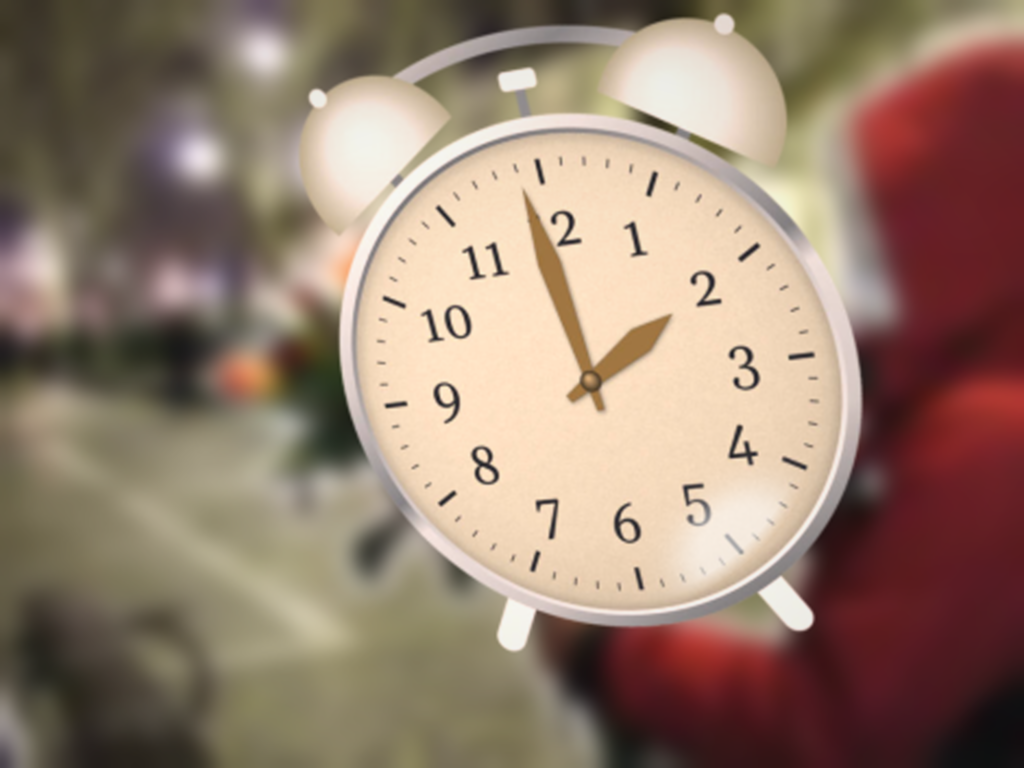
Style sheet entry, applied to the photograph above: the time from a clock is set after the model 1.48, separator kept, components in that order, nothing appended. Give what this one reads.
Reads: 1.59
